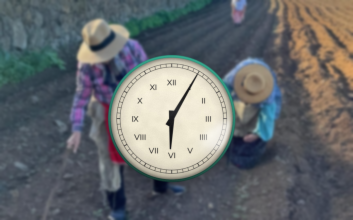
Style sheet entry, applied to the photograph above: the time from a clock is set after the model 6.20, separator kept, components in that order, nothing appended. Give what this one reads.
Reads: 6.05
